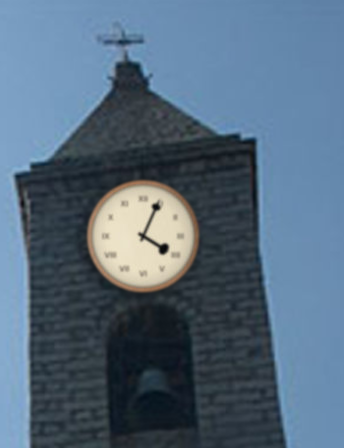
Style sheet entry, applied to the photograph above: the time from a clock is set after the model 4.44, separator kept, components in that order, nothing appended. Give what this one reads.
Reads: 4.04
